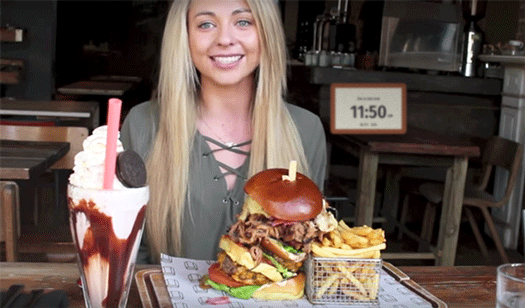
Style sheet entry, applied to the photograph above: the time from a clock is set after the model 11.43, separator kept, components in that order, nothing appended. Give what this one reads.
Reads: 11.50
